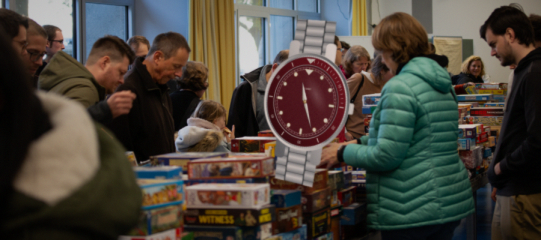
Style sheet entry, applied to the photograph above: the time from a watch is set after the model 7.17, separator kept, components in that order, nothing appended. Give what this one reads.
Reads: 11.26
